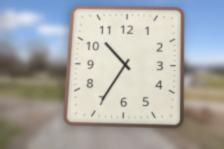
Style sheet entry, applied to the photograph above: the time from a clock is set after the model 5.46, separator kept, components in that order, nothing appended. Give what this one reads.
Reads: 10.35
